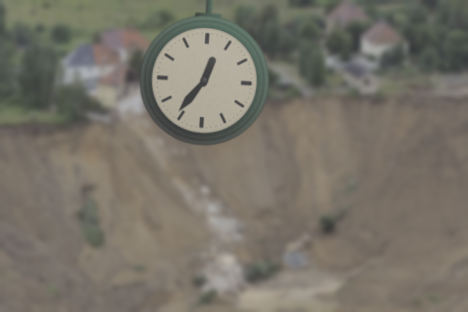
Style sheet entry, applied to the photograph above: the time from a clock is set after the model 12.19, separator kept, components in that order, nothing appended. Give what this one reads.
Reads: 12.36
